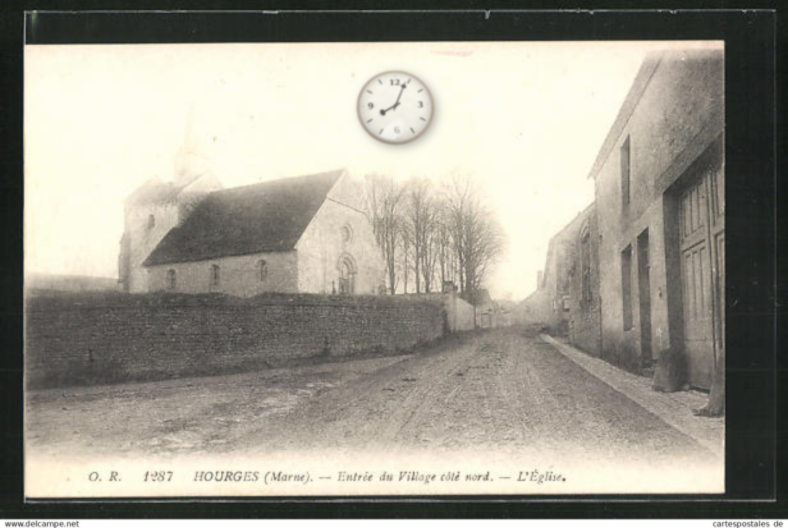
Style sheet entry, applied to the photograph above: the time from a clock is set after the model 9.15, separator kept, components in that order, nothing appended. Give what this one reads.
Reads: 8.04
